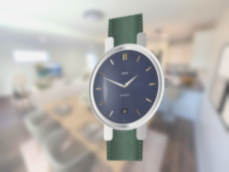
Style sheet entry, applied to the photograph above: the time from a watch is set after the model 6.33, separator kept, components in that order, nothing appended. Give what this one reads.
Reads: 1.49
